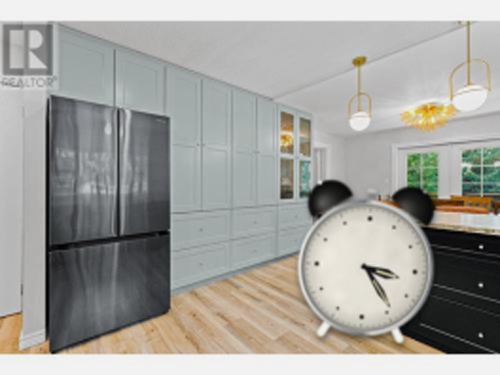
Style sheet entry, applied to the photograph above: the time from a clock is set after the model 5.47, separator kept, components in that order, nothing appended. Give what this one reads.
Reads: 3.24
